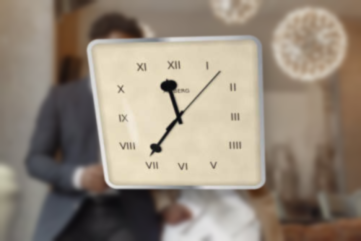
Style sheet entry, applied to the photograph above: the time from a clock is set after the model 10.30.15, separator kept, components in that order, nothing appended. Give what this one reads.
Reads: 11.36.07
